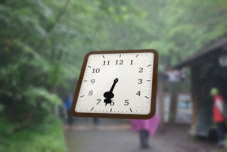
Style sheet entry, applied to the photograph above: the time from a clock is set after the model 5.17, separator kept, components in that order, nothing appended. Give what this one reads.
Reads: 6.32
